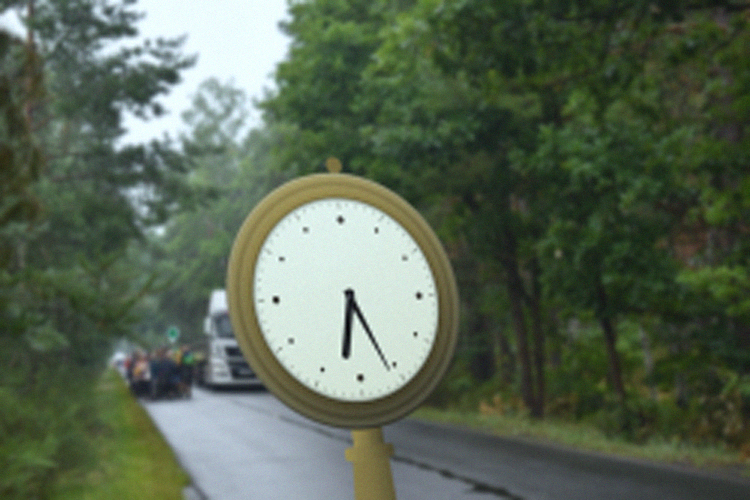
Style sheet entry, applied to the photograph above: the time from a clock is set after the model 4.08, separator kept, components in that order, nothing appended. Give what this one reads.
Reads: 6.26
